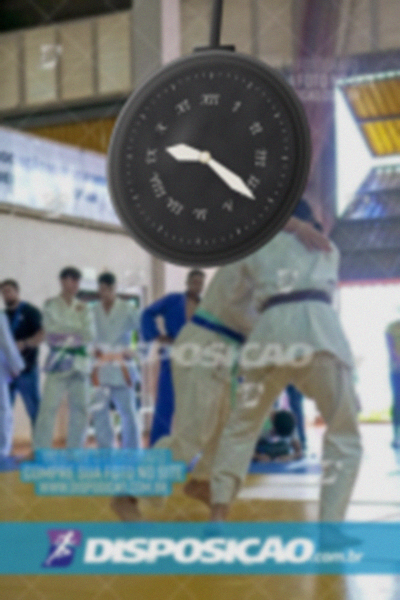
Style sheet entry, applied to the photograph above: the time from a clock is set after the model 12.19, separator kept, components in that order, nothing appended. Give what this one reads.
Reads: 9.21
